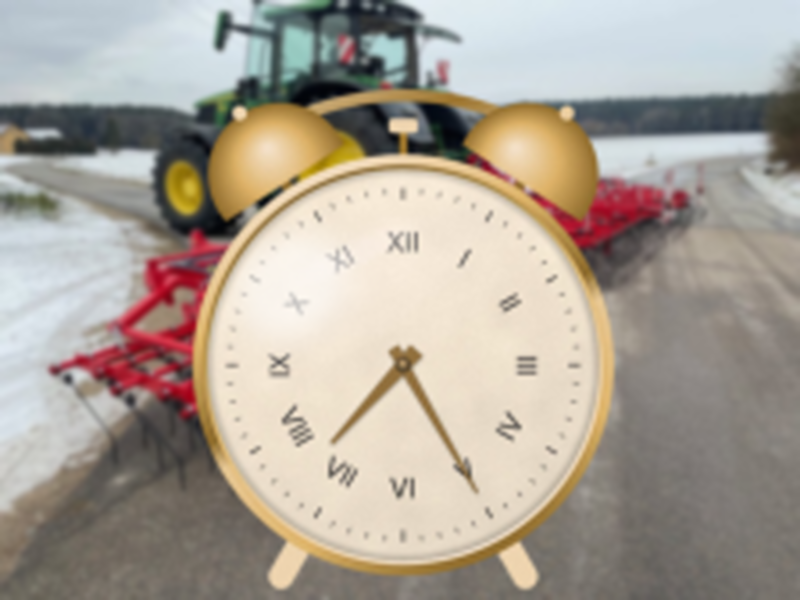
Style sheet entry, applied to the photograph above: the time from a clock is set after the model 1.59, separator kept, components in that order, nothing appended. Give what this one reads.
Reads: 7.25
